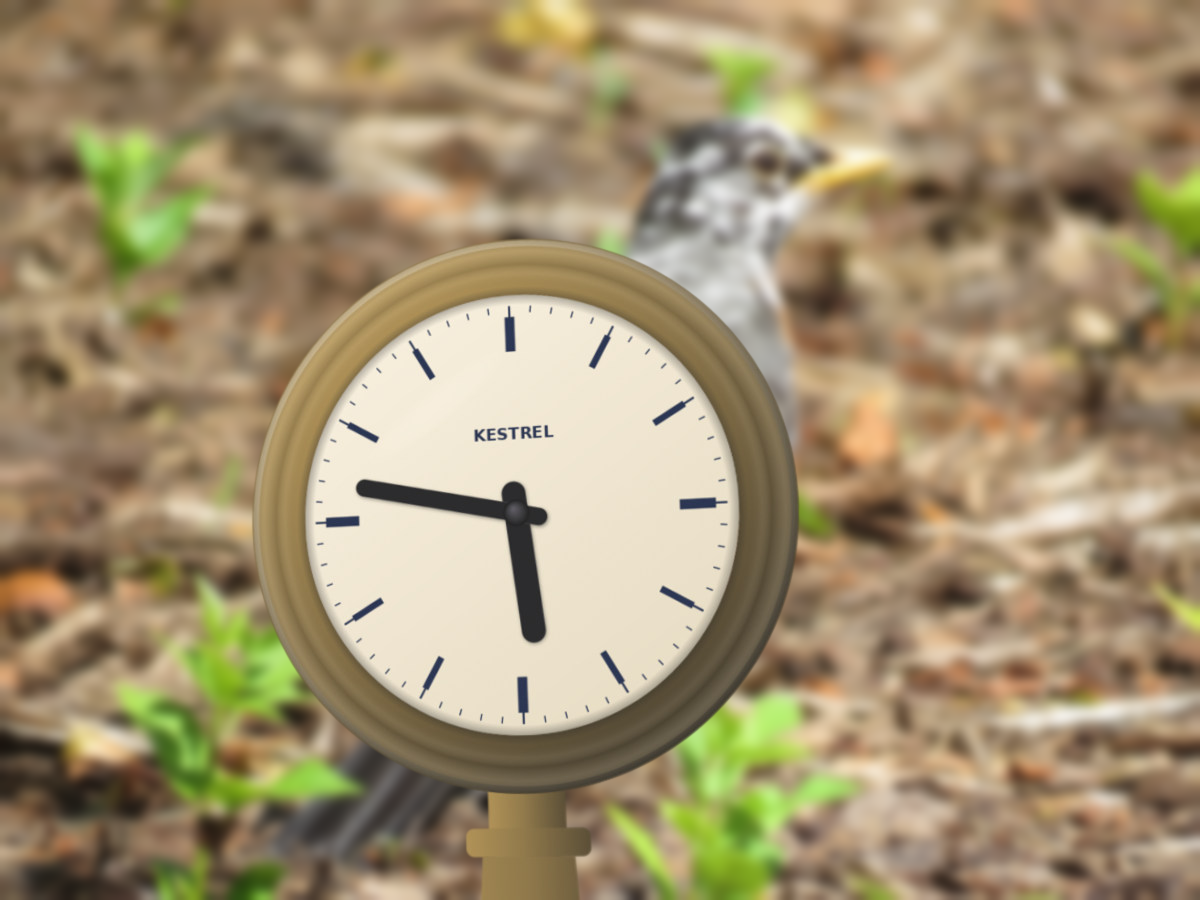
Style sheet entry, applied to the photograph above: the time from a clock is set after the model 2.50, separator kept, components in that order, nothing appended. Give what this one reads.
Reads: 5.47
